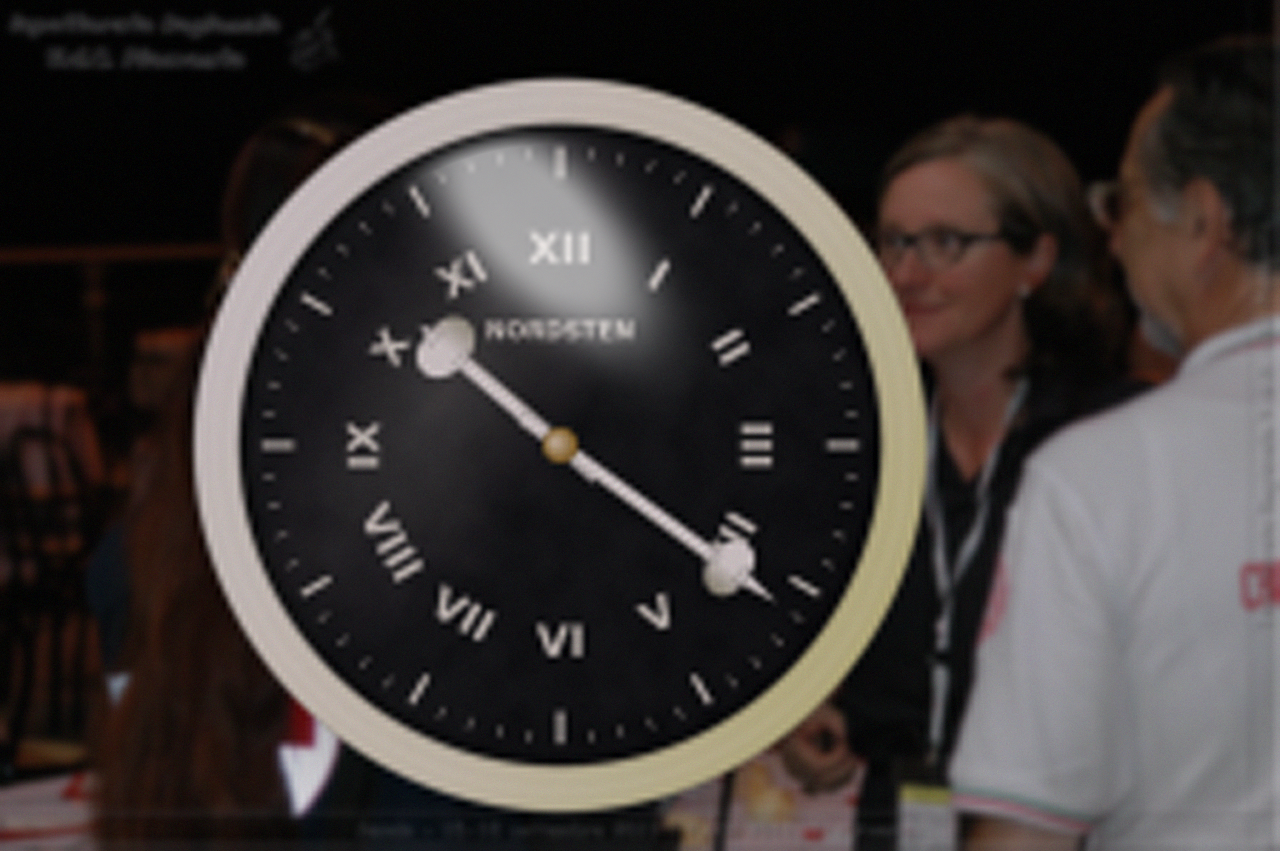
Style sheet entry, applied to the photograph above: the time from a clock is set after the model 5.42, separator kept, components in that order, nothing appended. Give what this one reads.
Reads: 10.21
